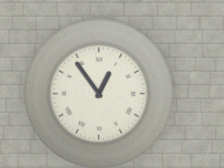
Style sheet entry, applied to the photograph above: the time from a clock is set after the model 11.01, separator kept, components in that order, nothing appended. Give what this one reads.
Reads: 12.54
